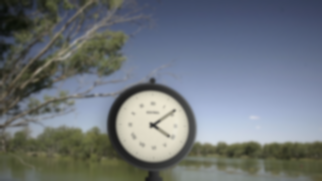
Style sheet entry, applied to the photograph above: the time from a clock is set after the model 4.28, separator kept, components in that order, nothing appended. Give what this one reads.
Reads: 4.09
